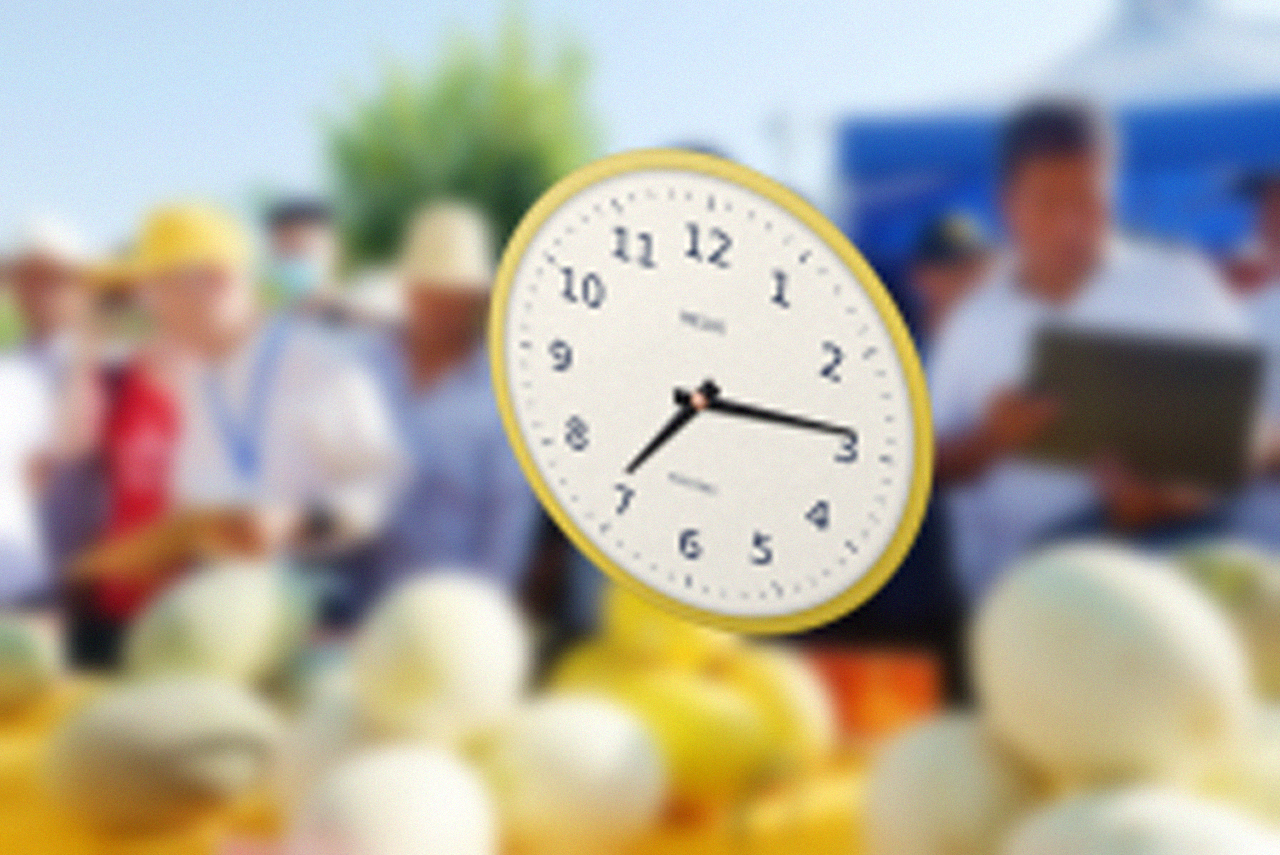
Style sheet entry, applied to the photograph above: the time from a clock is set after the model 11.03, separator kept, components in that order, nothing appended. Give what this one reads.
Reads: 7.14
